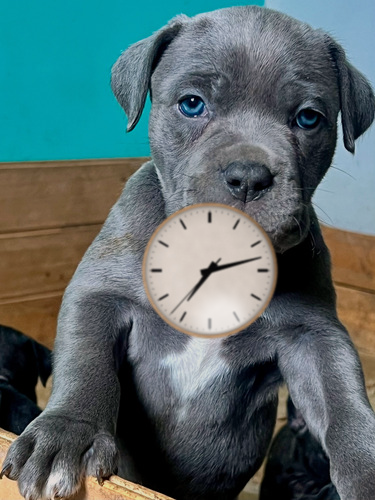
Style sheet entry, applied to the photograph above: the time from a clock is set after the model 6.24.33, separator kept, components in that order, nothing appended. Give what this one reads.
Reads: 7.12.37
